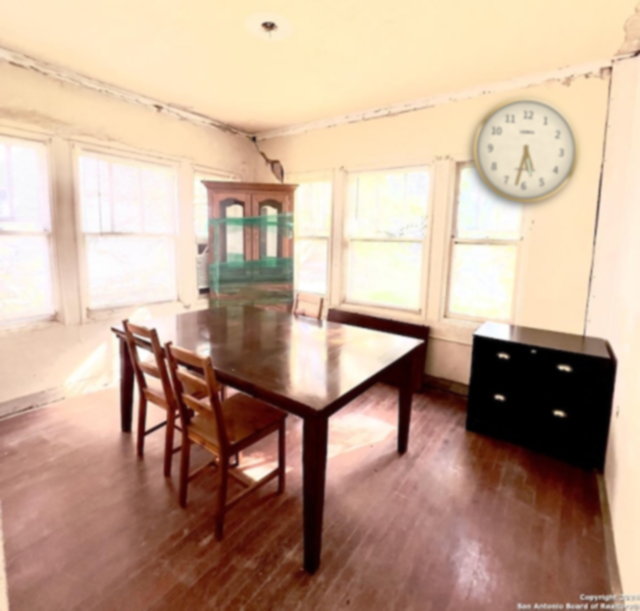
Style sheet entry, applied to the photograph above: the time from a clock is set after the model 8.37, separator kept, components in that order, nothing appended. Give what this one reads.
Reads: 5.32
